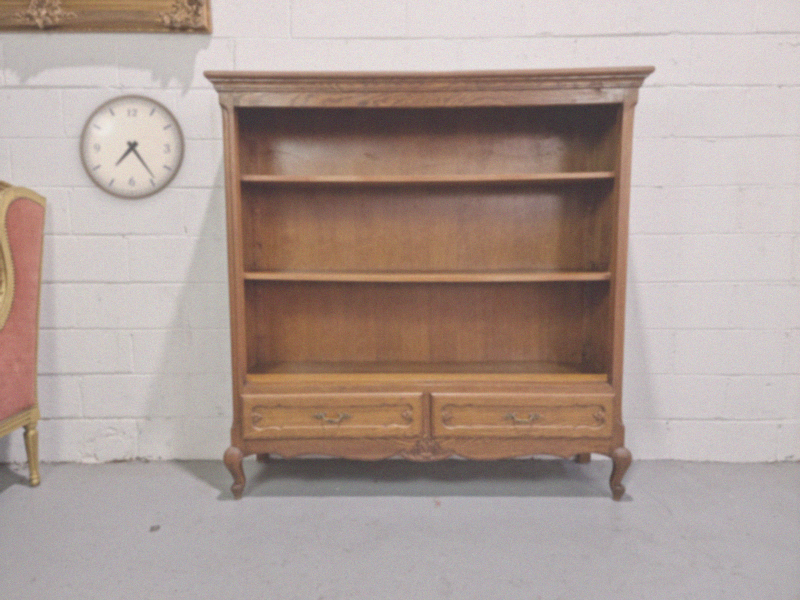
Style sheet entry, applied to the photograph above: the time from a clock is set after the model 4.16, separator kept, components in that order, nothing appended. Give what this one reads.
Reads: 7.24
